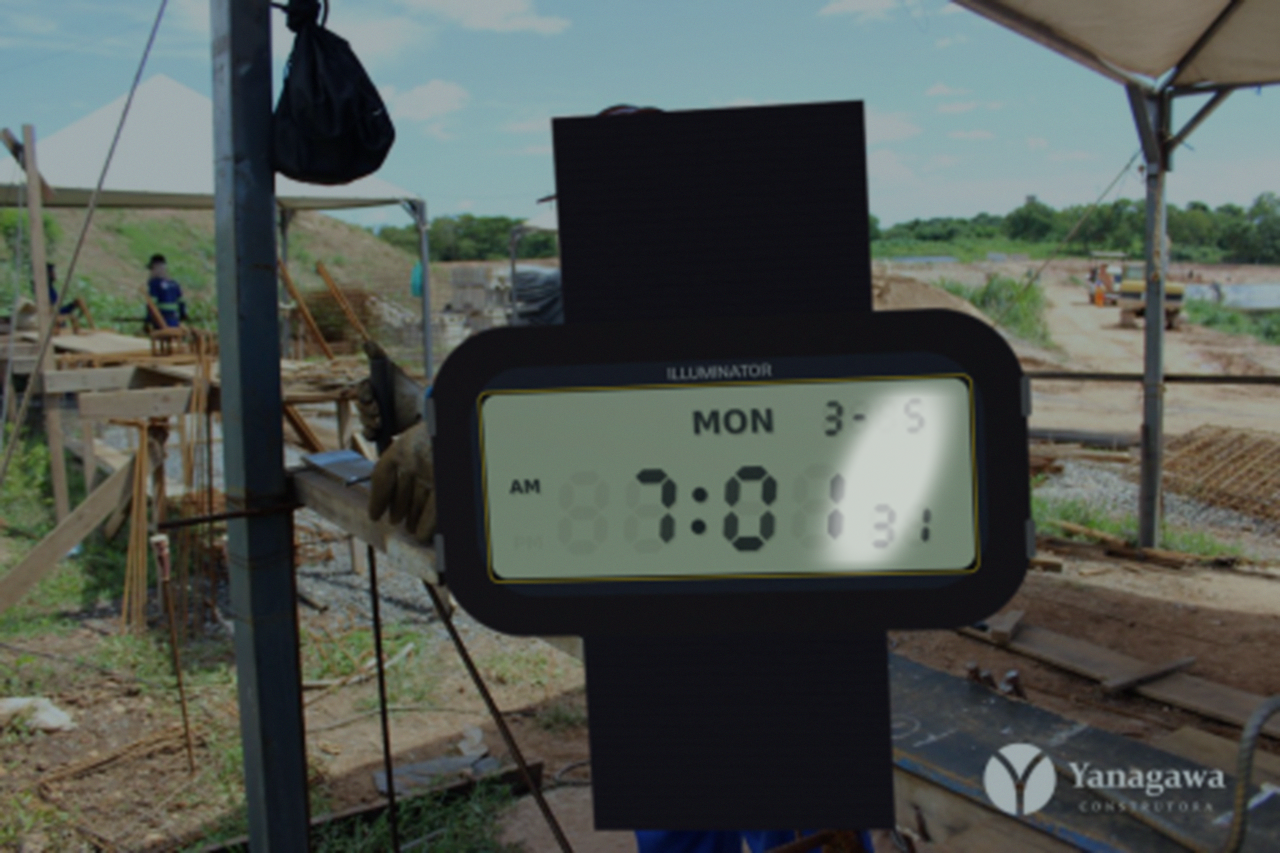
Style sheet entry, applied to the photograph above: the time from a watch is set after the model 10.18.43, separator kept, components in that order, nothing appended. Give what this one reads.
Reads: 7.01.31
